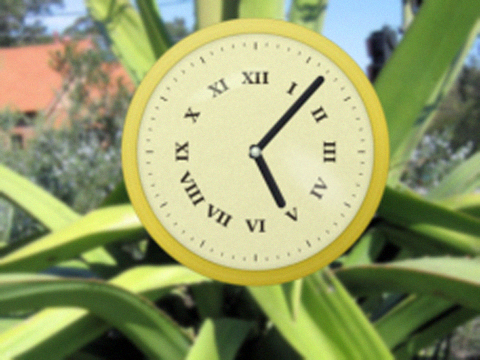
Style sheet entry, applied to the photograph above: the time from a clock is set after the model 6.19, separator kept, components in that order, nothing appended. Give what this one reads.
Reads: 5.07
